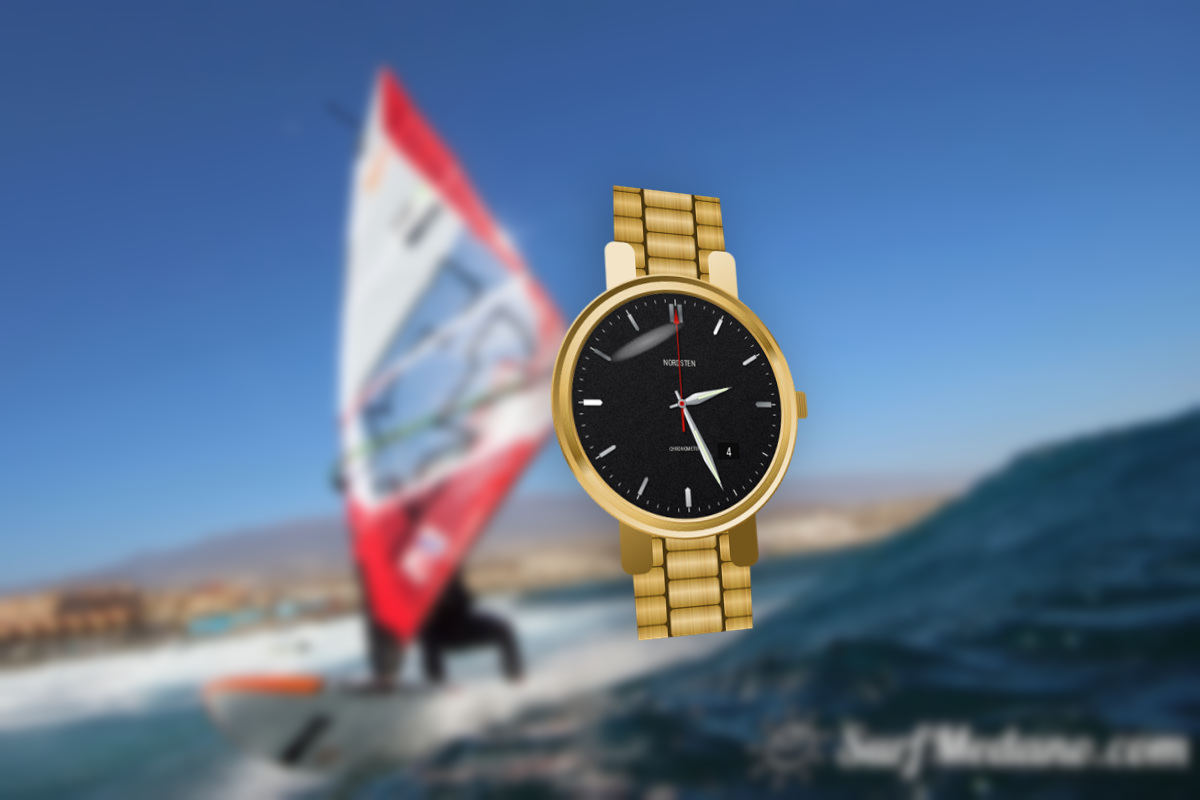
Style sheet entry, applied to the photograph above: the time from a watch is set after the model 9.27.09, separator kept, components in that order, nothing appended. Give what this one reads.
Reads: 2.26.00
